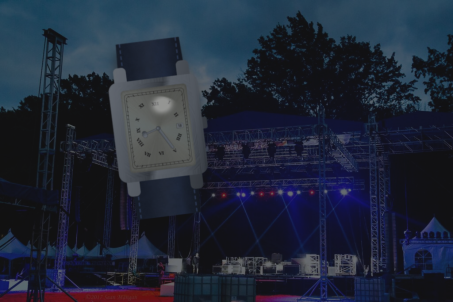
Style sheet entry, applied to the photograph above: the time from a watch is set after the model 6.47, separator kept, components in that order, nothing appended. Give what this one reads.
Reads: 8.25
